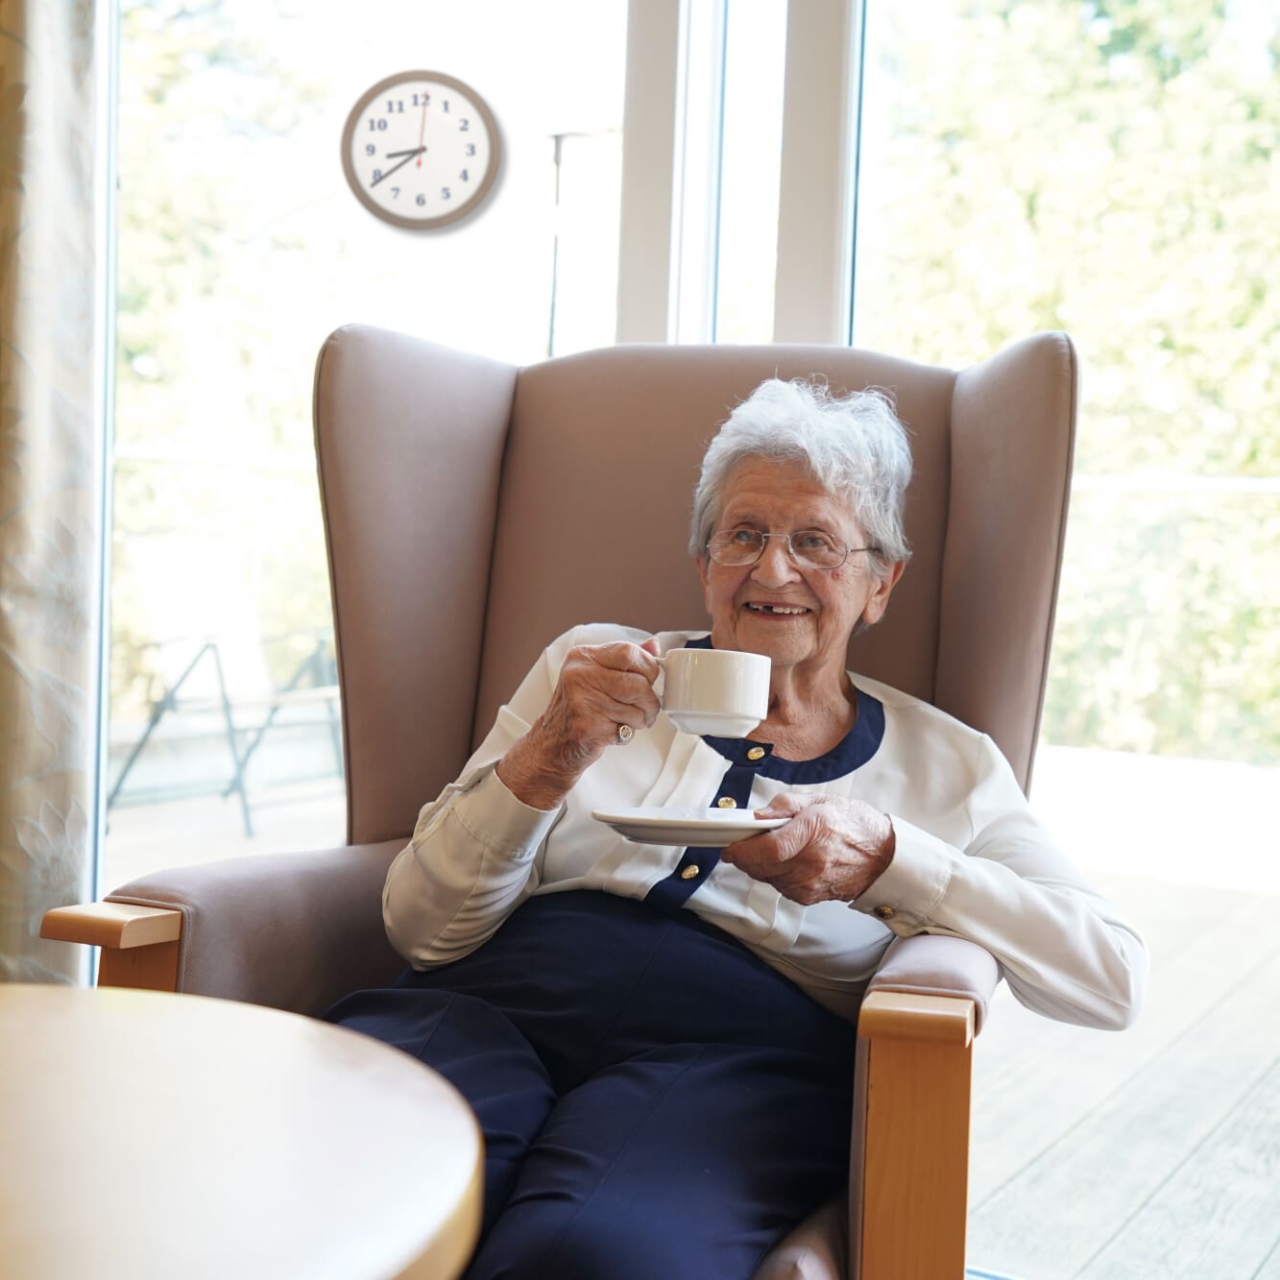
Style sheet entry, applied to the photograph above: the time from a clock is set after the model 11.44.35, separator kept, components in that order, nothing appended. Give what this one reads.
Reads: 8.39.01
